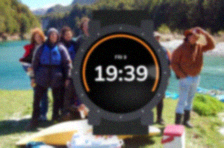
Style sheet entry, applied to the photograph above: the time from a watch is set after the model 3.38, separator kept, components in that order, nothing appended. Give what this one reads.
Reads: 19.39
